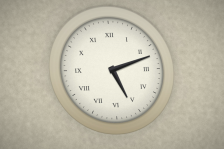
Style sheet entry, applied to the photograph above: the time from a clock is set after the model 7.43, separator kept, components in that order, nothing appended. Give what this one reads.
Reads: 5.12
